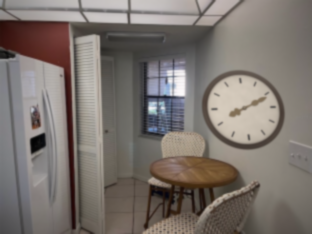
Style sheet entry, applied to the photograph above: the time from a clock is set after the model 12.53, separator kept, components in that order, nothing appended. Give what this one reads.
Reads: 8.11
